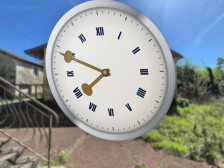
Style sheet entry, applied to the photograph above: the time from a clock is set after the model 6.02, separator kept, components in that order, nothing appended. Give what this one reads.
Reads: 7.49
